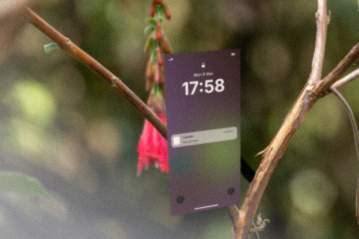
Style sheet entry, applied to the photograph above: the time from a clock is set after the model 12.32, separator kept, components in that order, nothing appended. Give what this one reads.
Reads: 17.58
